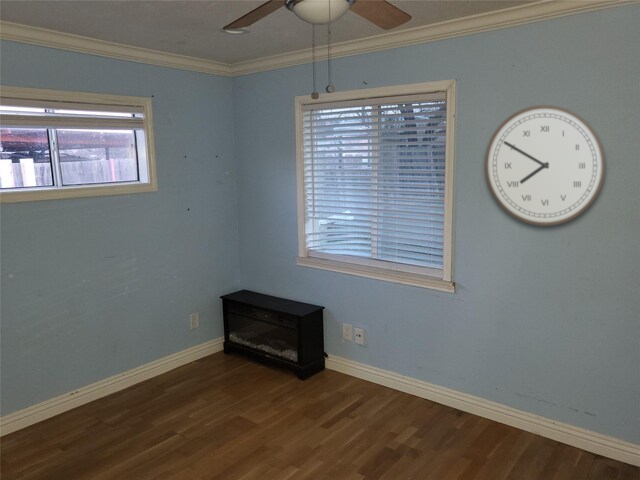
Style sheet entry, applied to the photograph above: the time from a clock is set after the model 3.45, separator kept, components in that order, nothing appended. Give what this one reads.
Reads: 7.50
